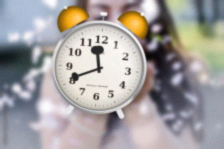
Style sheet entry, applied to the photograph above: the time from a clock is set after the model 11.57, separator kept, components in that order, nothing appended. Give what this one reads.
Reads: 11.41
